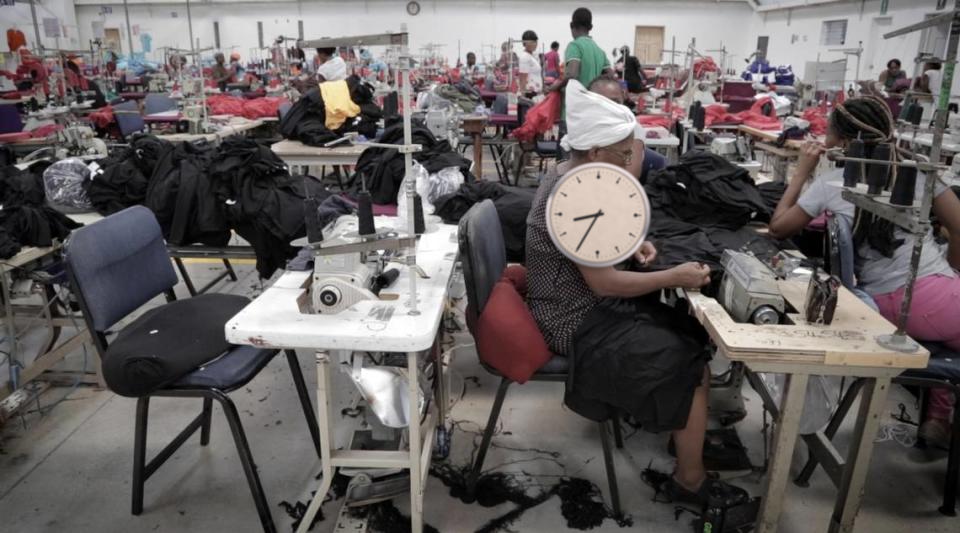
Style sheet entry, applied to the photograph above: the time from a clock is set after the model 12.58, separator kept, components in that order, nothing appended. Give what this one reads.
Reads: 8.35
